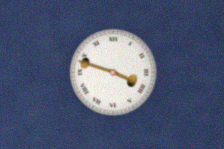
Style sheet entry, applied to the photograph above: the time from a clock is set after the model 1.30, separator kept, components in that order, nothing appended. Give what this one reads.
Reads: 3.48
